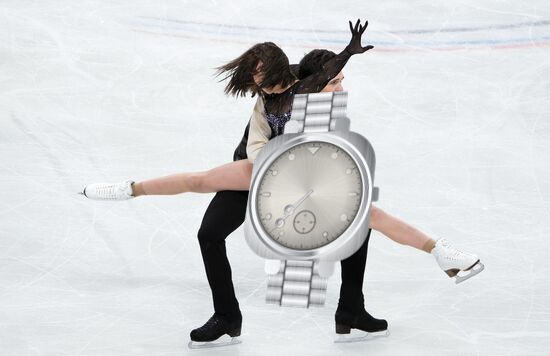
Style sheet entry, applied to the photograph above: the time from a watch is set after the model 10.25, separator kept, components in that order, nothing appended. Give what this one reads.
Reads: 7.37
